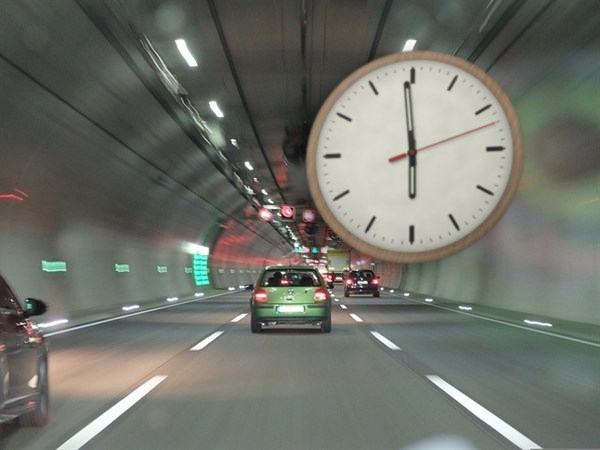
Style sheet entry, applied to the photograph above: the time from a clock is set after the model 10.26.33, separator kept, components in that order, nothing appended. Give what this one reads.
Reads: 5.59.12
